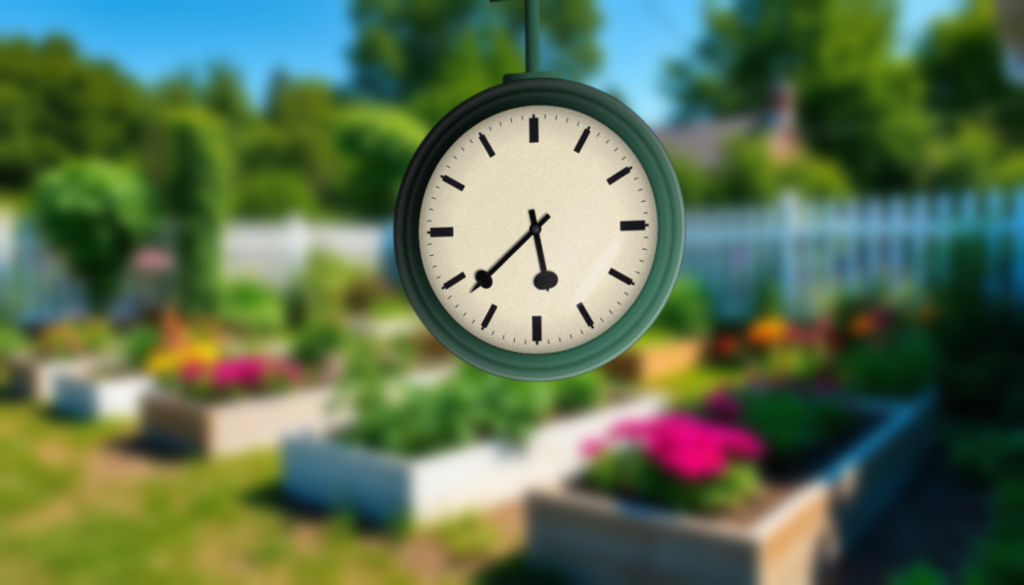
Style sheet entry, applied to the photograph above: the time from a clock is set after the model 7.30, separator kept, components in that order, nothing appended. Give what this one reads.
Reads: 5.38
